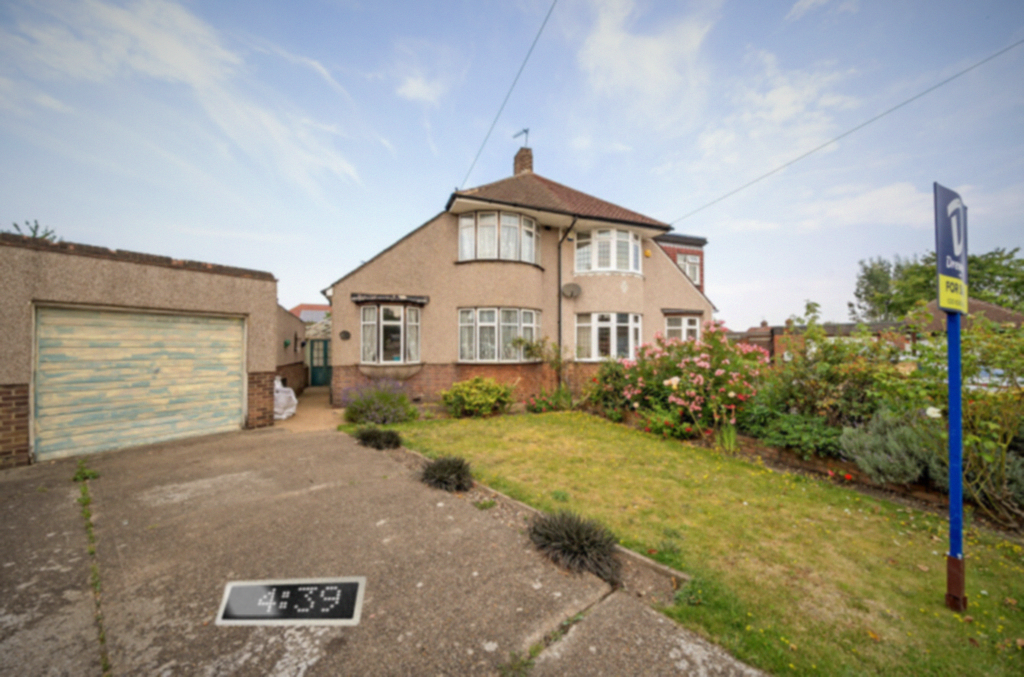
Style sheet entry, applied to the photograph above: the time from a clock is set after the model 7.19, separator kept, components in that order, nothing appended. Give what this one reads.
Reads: 4.39
